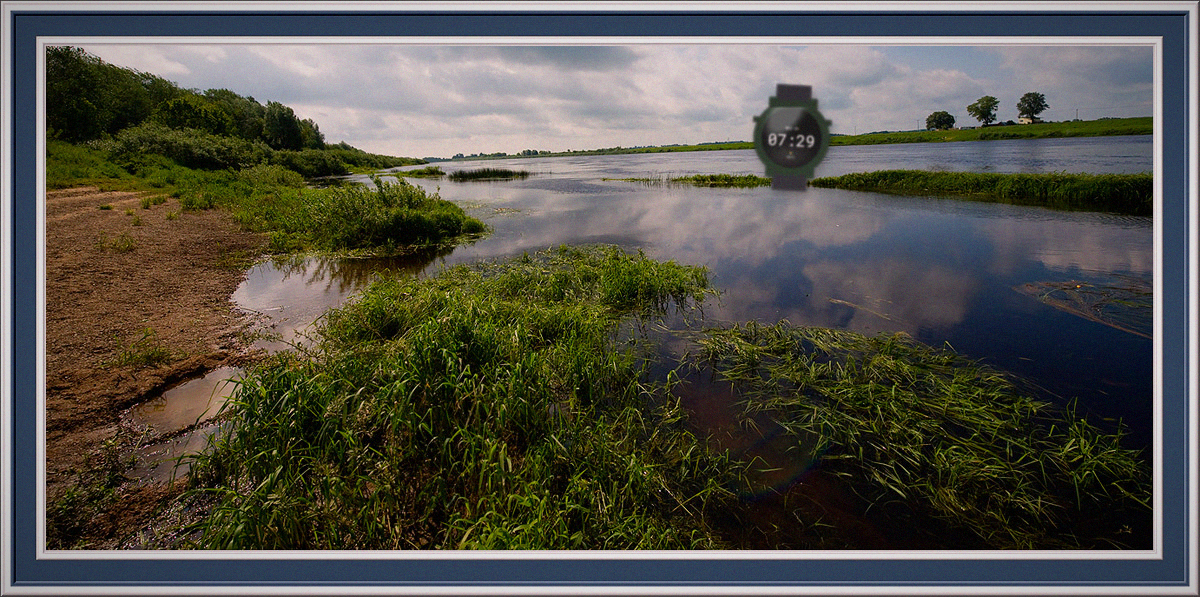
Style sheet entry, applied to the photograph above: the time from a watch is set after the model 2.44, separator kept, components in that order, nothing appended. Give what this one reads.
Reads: 7.29
